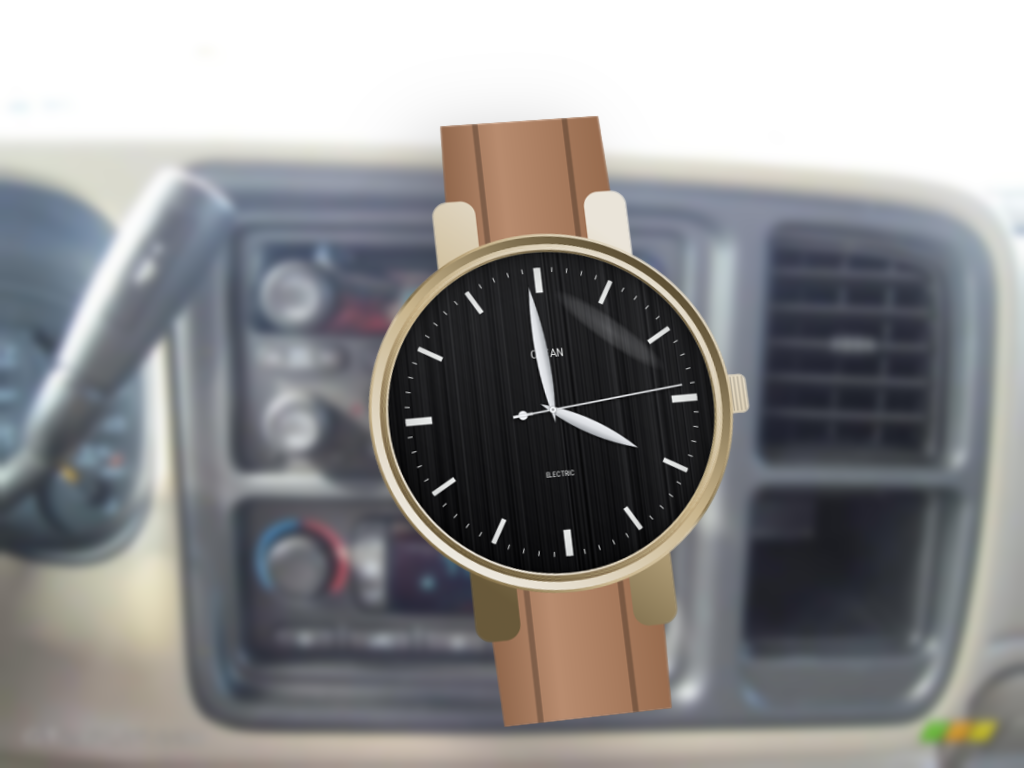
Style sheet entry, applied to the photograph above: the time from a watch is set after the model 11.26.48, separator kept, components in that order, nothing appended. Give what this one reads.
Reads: 3.59.14
